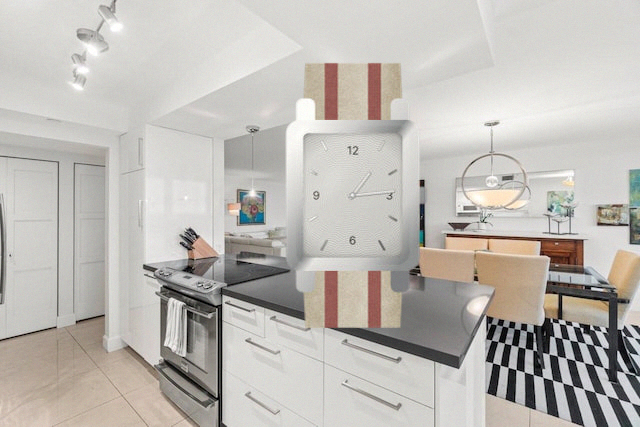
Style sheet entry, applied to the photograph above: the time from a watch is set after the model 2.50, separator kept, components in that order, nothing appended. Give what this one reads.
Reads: 1.14
